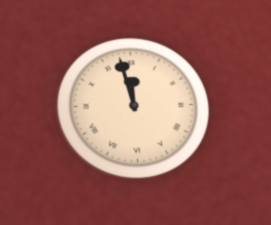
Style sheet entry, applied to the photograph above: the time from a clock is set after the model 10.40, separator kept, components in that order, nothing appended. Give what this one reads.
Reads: 11.58
